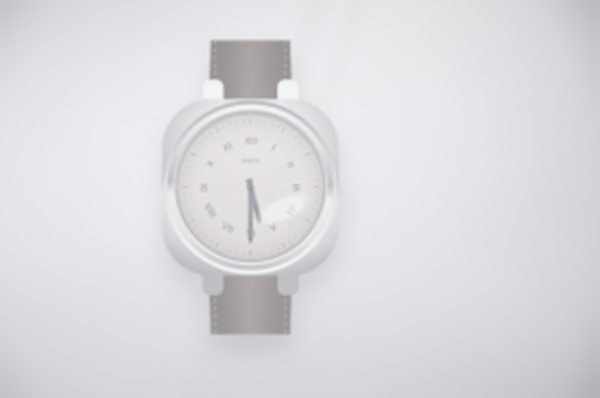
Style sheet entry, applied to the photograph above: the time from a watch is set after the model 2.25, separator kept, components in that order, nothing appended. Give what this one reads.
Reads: 5.30
